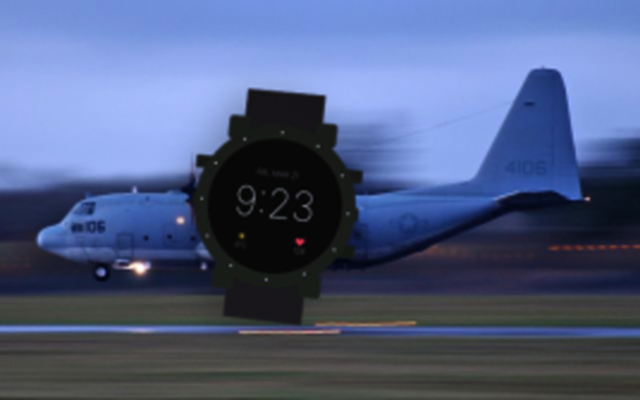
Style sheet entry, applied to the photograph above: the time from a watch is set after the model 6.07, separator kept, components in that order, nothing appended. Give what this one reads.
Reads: 9.23
